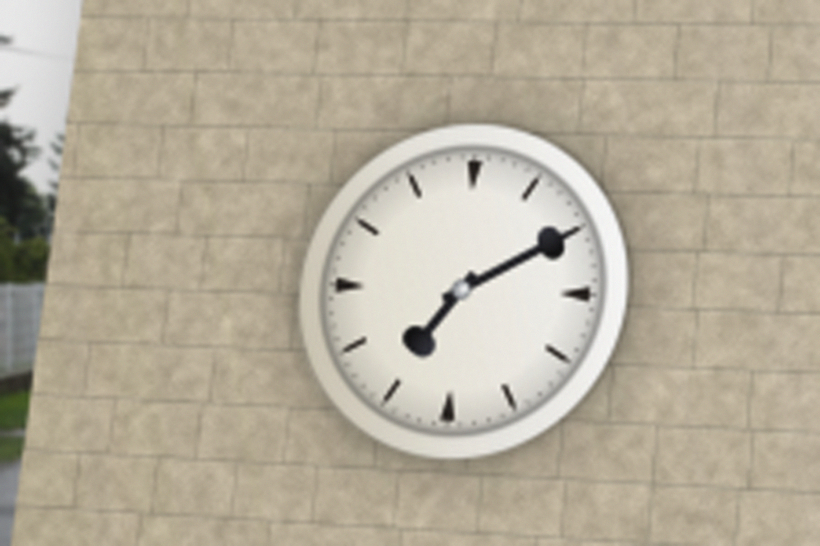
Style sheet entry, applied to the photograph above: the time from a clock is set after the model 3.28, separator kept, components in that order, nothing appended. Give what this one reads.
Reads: 7.10
